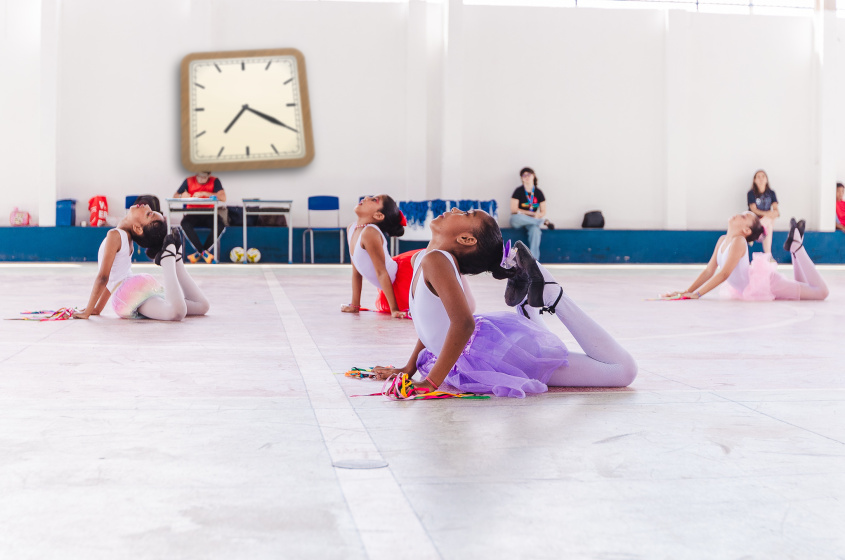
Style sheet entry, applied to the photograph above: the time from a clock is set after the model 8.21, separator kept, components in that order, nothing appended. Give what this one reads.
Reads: 7.20
